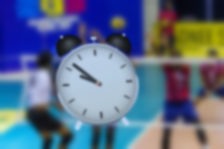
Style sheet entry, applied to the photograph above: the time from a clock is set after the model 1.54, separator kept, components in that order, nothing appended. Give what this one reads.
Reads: 9.52
